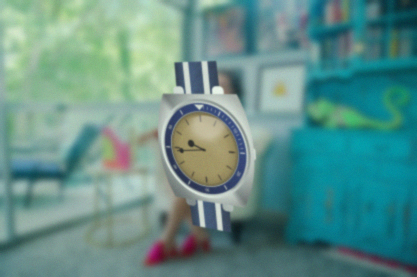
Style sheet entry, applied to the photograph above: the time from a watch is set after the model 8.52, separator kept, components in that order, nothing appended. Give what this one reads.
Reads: 9.44
